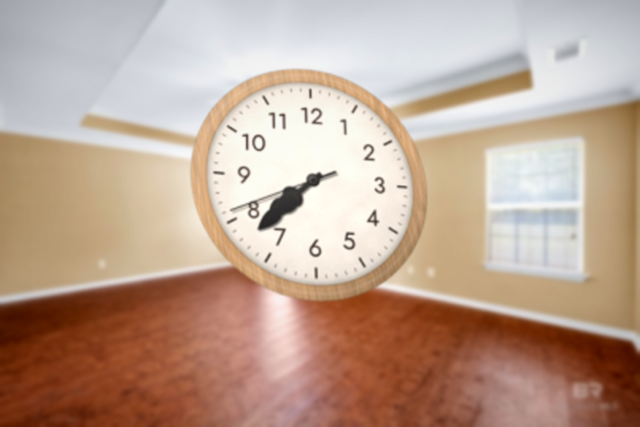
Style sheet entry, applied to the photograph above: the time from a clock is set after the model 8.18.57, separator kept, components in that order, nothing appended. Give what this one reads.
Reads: 7.37.41
